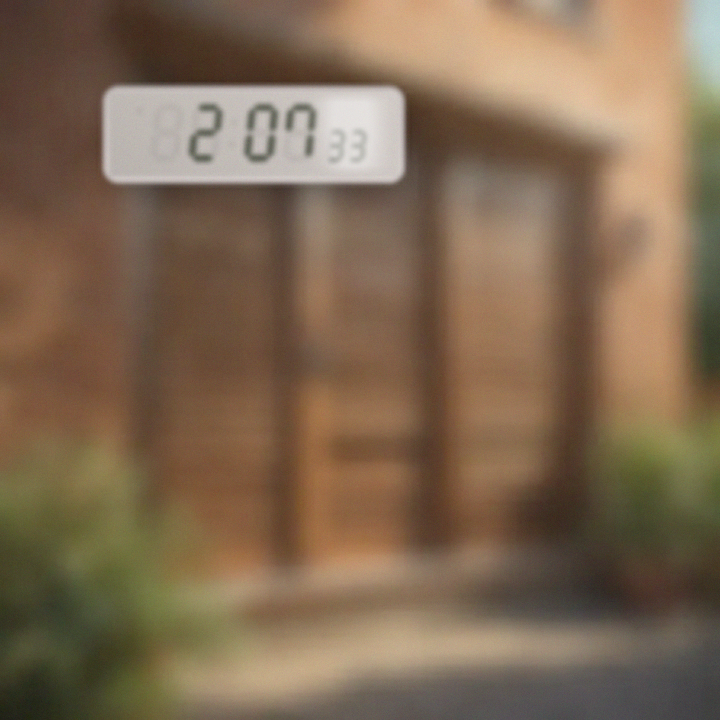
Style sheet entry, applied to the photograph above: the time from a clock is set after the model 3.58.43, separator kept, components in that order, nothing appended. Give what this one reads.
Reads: 2.07.33
